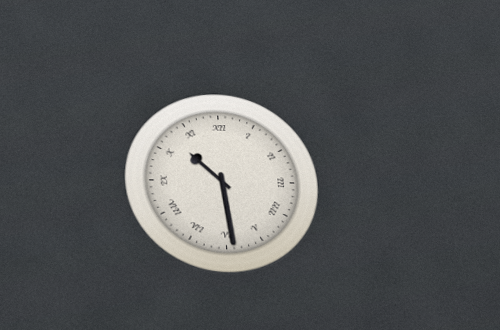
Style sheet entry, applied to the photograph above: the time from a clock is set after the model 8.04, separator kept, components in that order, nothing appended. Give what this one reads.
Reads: 10.29
